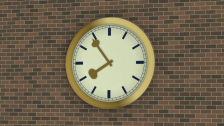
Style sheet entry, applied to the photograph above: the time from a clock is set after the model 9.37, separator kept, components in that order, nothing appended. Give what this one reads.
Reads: 7.54
